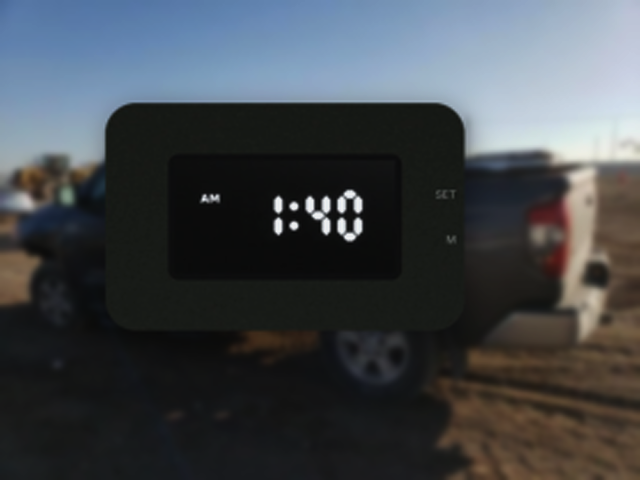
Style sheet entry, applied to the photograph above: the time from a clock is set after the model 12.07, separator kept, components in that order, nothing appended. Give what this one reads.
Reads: 1.40
